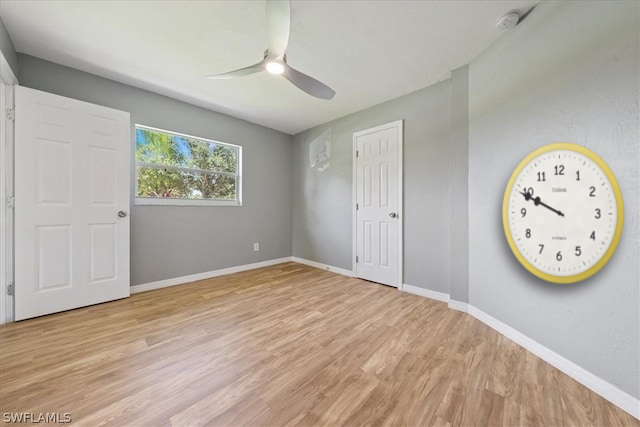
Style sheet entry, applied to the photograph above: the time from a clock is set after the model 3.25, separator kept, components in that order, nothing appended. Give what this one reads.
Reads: 9.49
